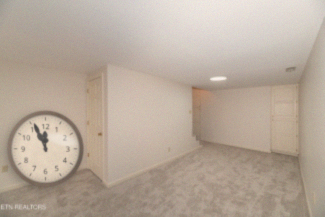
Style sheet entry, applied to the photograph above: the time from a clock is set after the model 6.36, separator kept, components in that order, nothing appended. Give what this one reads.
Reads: 11.56
